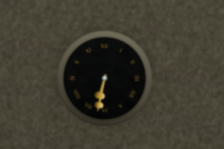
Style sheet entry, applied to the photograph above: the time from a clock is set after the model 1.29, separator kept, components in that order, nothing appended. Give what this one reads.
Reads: 6.32
